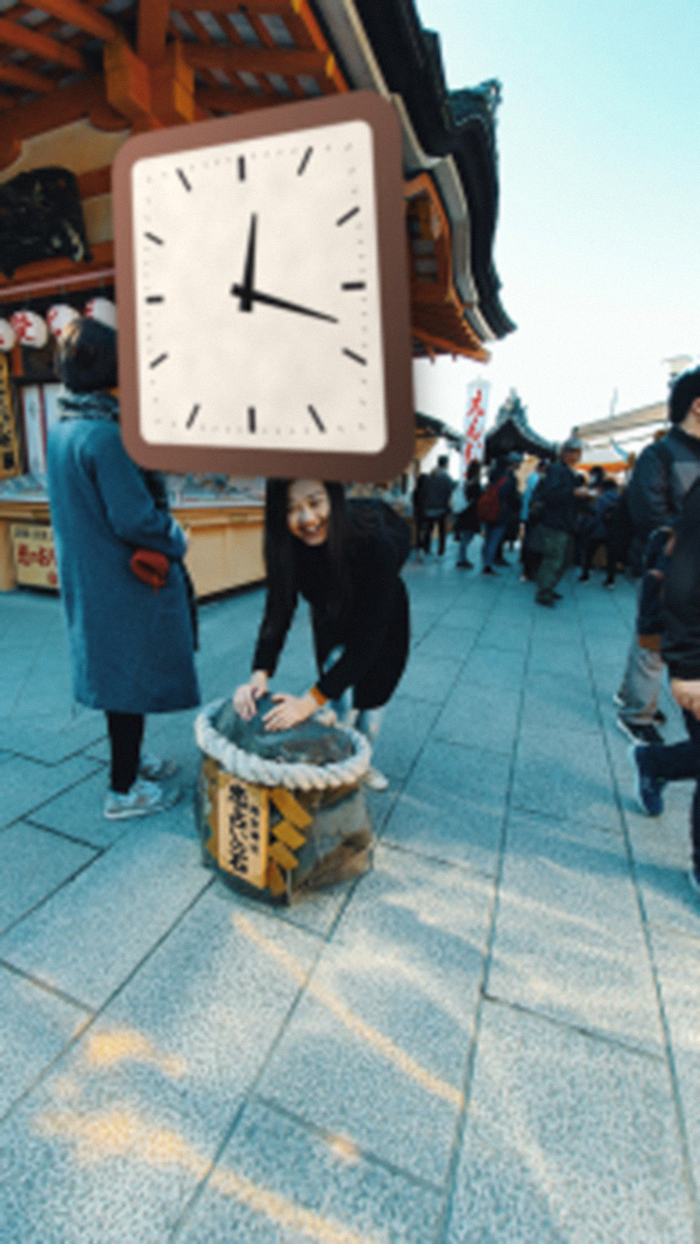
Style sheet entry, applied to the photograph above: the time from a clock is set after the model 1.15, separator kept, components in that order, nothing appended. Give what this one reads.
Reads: 12.18
